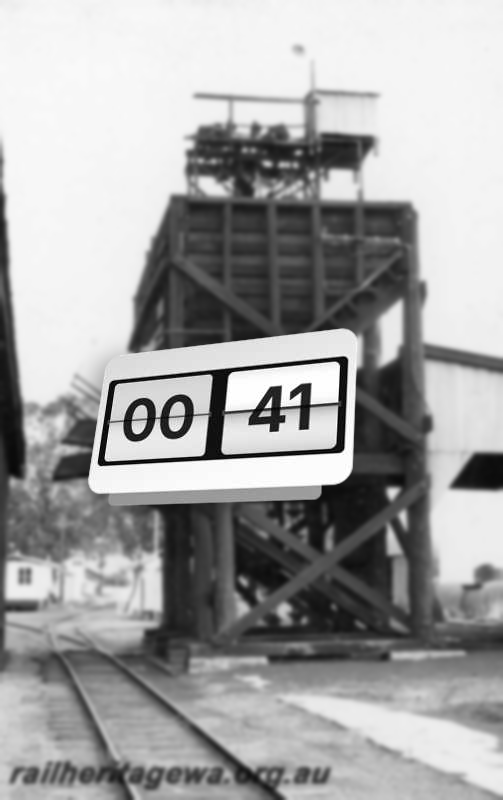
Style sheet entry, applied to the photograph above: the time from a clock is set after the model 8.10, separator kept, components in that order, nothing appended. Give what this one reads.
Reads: 0.41
